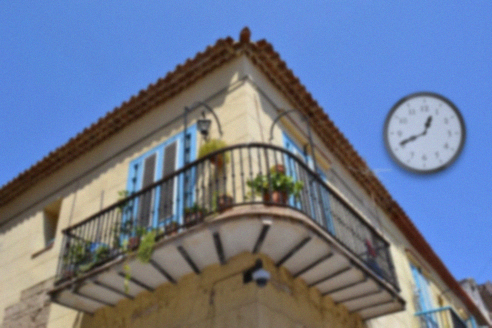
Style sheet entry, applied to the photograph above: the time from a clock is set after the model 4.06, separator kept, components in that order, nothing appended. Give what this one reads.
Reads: 12.41
